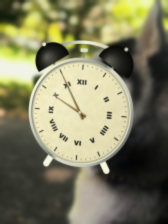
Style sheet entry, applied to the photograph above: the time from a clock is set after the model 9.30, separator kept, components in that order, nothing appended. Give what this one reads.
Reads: 9.55
